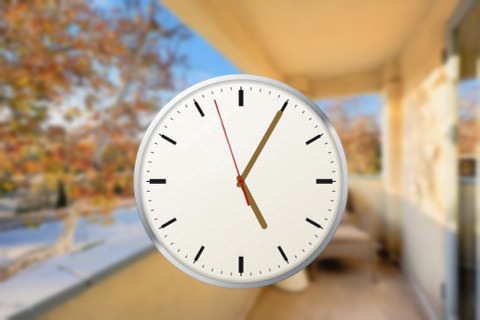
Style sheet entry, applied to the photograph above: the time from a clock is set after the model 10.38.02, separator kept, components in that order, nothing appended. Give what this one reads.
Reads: 5.04.57
